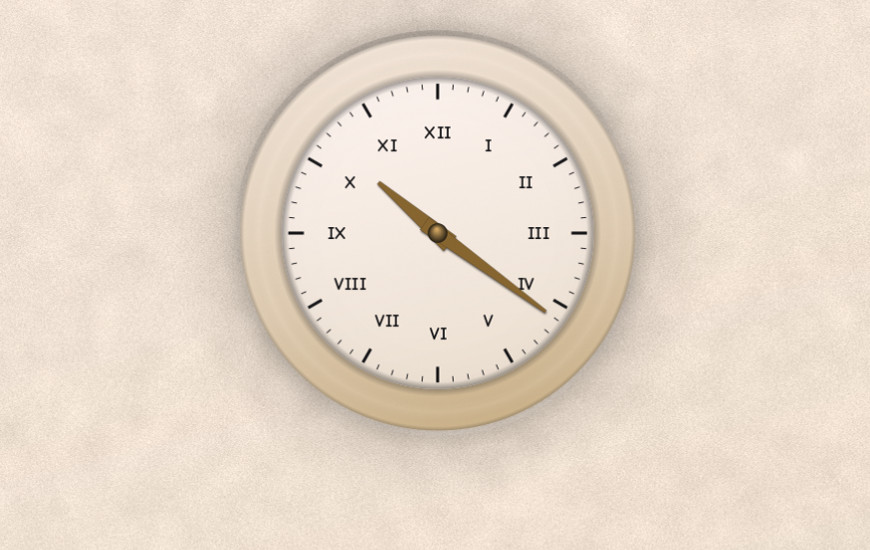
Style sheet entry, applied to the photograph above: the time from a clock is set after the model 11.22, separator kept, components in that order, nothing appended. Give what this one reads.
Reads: 10.21
